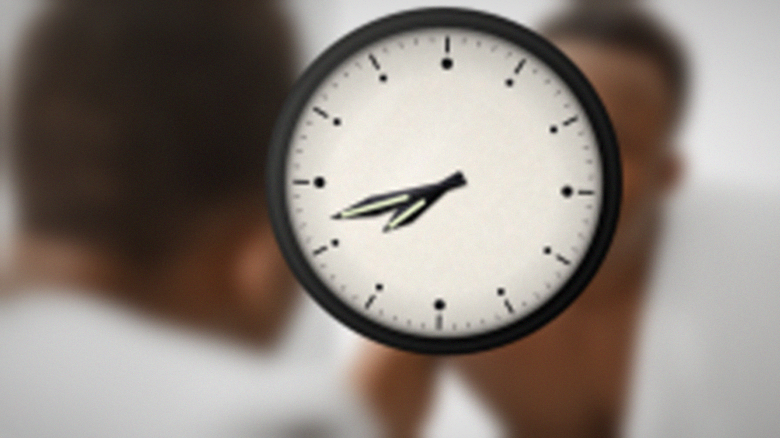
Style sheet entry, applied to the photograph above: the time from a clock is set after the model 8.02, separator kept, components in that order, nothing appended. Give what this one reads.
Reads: 7.42
